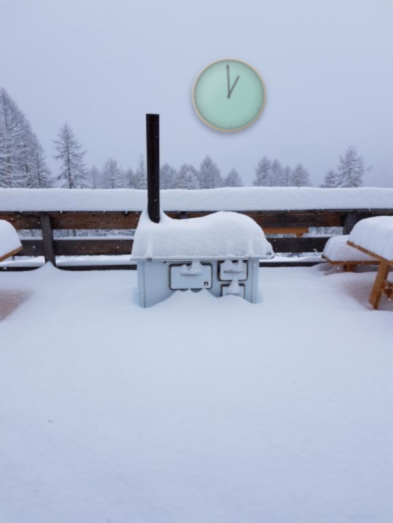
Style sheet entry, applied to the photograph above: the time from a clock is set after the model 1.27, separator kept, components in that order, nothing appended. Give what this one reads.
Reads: 1.00
